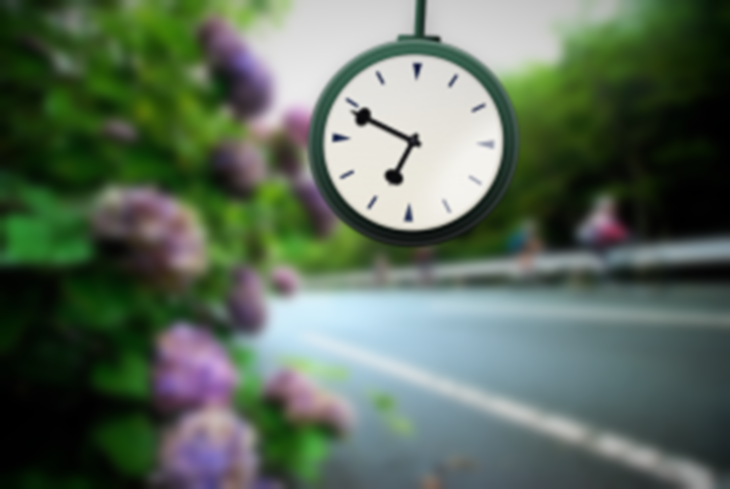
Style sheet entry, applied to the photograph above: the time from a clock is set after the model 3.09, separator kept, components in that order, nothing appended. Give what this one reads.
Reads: 6.49
